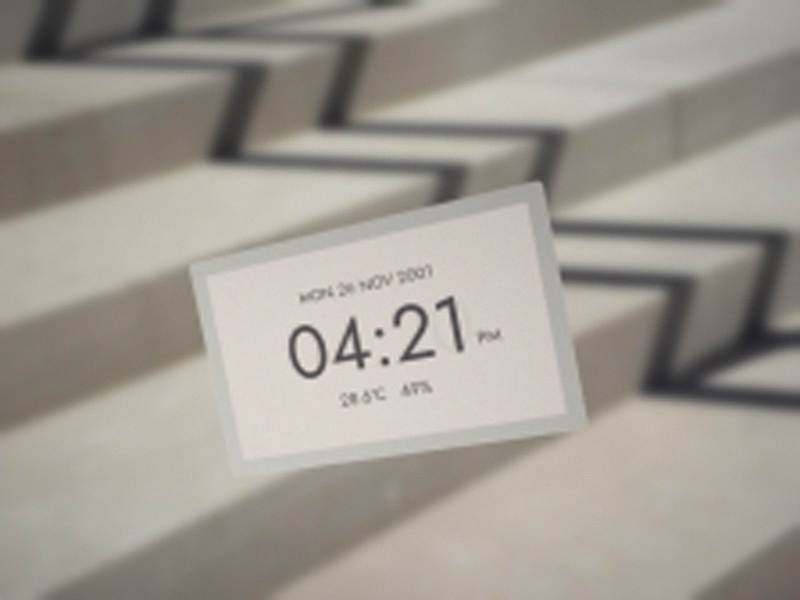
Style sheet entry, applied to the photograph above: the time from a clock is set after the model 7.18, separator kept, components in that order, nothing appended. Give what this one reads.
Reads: 4.21
